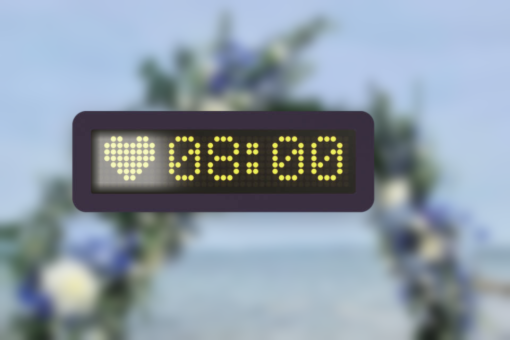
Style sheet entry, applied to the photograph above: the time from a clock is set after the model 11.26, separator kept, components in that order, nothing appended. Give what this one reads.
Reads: 8.00
